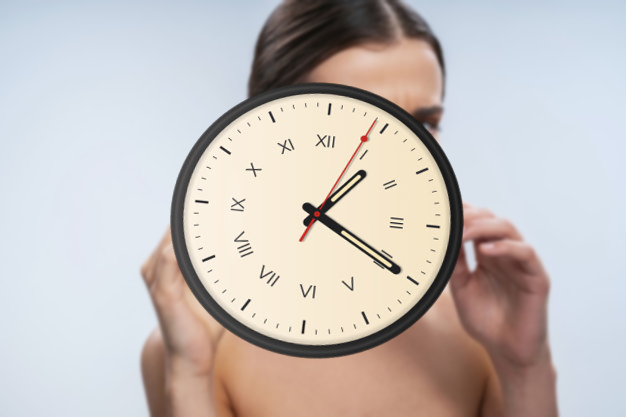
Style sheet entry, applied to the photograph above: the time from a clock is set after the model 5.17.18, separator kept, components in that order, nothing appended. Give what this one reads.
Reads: 1.20.04
